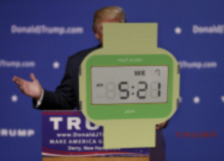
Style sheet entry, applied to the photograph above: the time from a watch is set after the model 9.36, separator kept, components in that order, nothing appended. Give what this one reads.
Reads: 5.21
